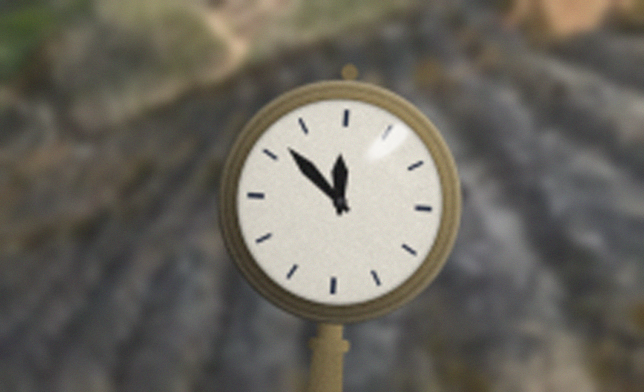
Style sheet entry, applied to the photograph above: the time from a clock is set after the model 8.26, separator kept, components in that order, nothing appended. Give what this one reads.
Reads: 11.52
